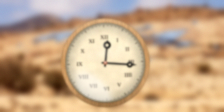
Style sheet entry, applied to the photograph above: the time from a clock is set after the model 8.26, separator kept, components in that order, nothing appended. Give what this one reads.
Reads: 12.16
